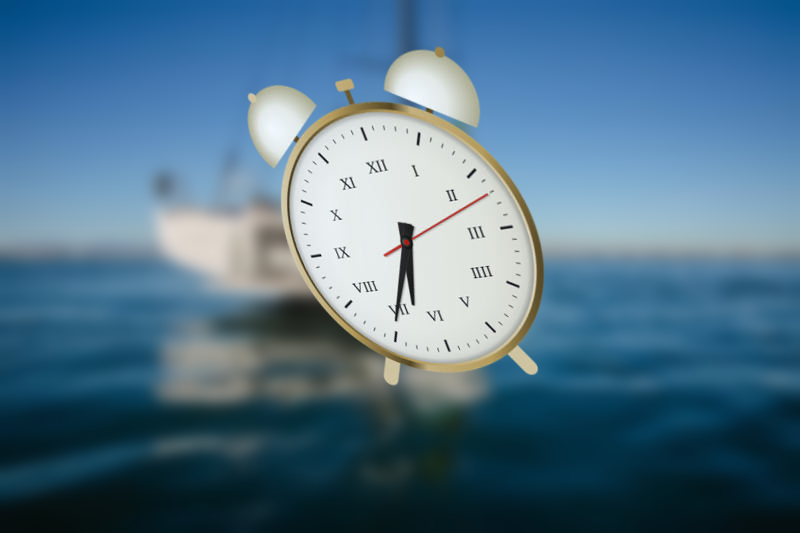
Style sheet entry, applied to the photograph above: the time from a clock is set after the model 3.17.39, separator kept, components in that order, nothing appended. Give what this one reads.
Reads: 6.35.12
